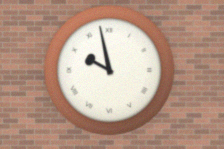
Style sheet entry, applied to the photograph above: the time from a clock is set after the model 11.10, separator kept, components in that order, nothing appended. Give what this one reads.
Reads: 9.58
